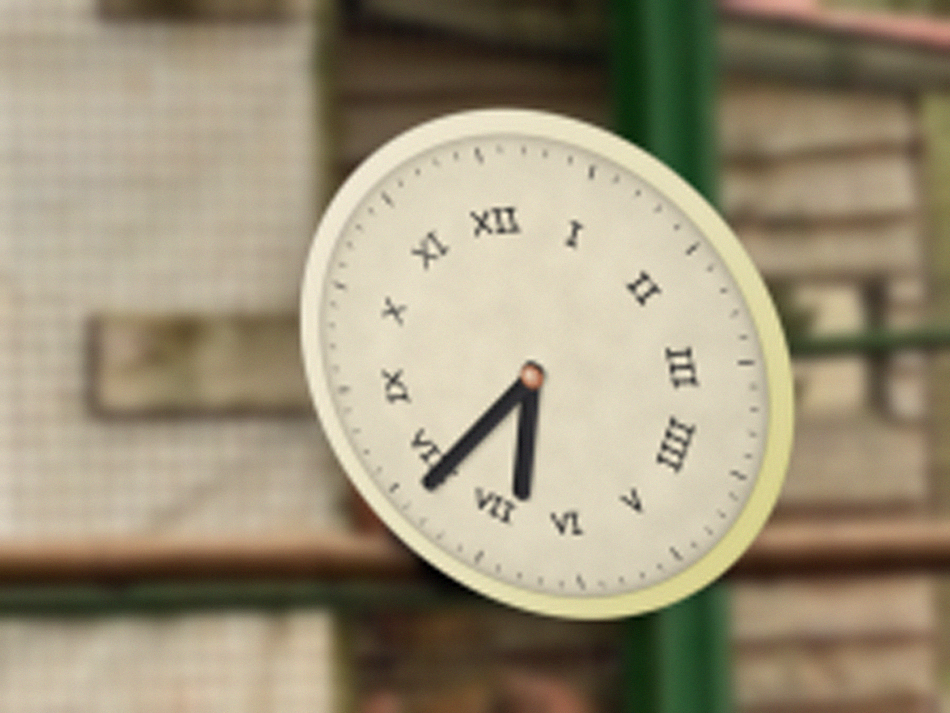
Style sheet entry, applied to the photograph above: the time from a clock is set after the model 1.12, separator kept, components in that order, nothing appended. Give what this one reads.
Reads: 6.39
